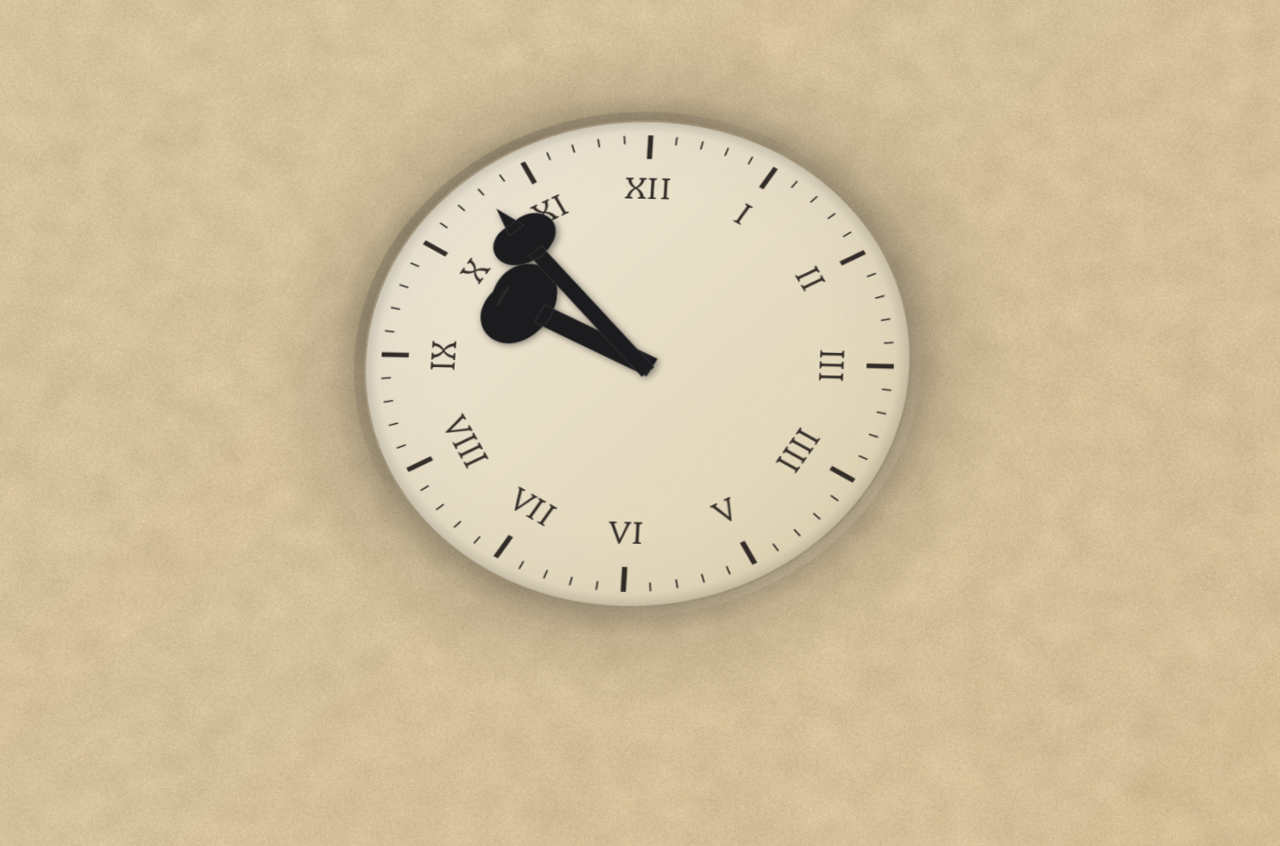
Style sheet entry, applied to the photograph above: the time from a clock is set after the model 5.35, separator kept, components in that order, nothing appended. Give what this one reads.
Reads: 9.53
